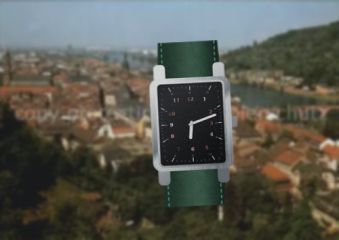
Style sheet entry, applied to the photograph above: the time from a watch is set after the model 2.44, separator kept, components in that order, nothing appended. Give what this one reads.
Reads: 6.12
